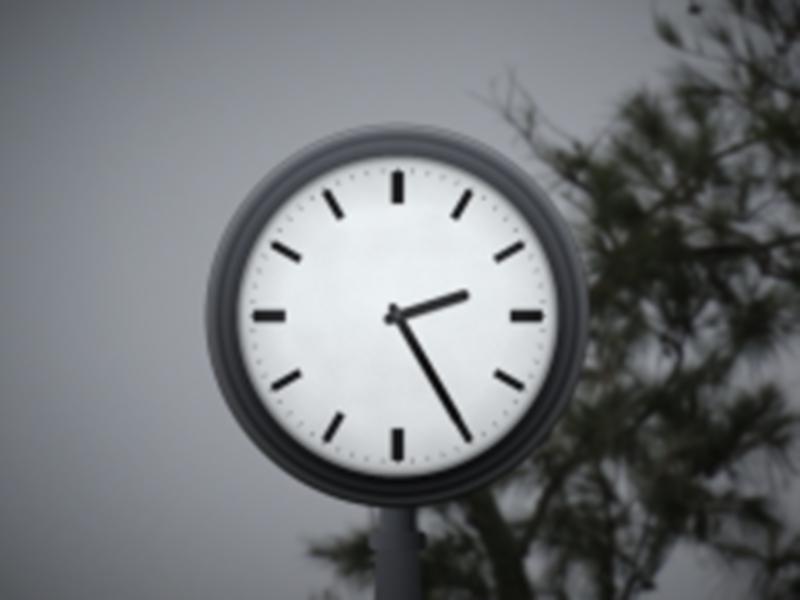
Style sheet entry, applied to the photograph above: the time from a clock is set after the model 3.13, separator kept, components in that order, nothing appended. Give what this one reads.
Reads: 2.25
